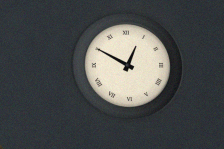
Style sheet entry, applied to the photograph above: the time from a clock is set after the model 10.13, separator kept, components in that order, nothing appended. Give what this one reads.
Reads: 12.50
